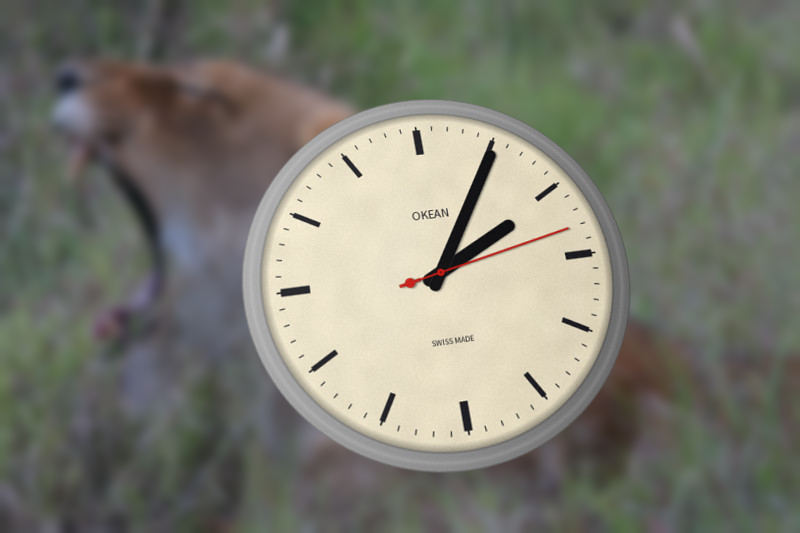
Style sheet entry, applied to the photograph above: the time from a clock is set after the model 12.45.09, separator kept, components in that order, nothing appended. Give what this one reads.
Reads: 2.05.13
